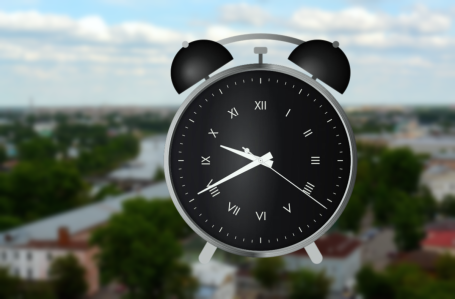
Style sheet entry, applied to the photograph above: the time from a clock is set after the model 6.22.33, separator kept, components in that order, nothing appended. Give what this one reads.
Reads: 9.40.21
